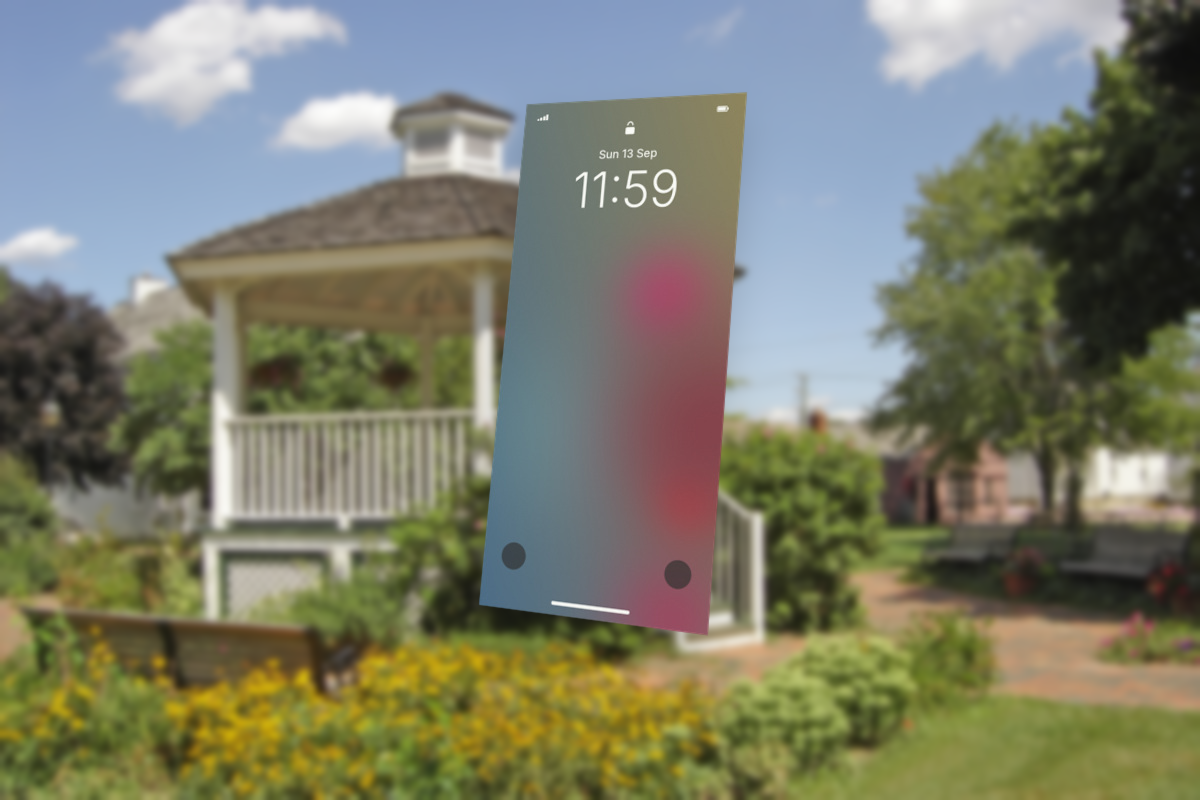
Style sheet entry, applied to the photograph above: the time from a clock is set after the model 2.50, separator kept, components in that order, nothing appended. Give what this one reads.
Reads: 11.59
